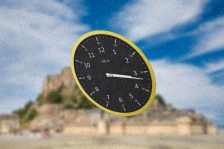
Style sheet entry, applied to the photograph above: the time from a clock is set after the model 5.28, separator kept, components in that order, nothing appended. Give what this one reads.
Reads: 3.17
